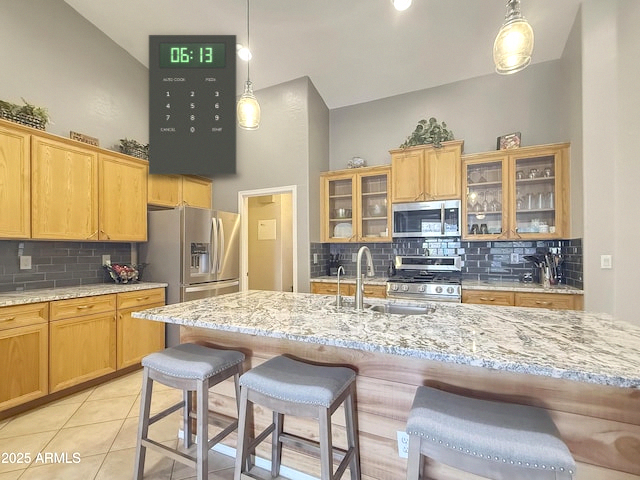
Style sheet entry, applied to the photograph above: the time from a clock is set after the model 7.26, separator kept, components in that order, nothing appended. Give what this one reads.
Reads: 6.13
